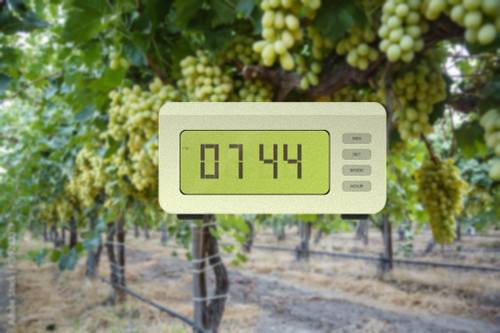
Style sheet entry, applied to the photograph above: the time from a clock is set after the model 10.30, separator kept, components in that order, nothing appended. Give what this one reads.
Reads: 7.44
